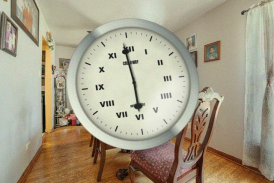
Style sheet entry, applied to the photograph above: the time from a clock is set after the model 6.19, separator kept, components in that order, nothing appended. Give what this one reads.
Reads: 5.59
